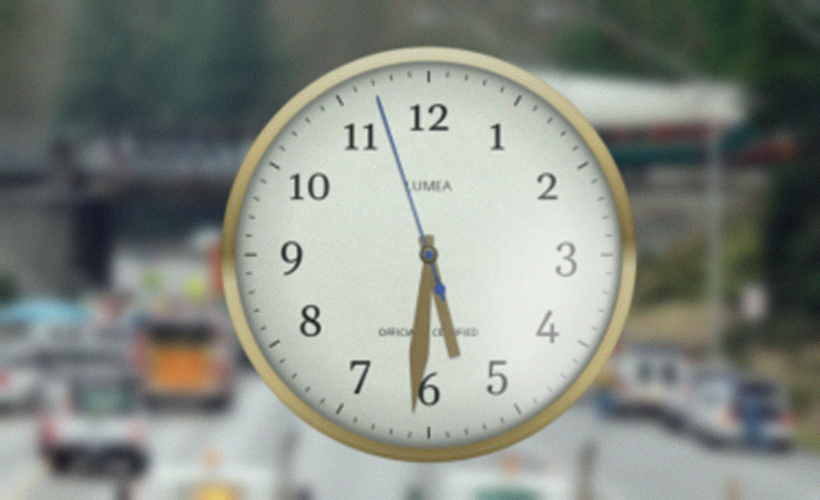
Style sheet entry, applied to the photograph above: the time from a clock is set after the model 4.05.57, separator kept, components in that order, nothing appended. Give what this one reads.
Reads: 5.30.57
